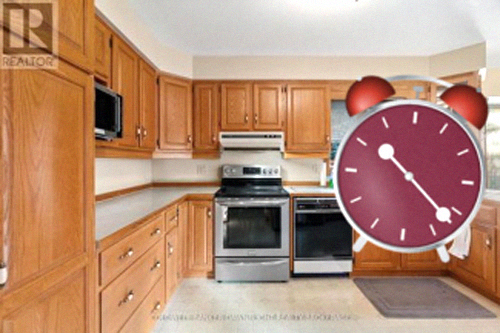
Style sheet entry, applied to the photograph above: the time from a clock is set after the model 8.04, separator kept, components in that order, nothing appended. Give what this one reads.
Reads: 10.22
